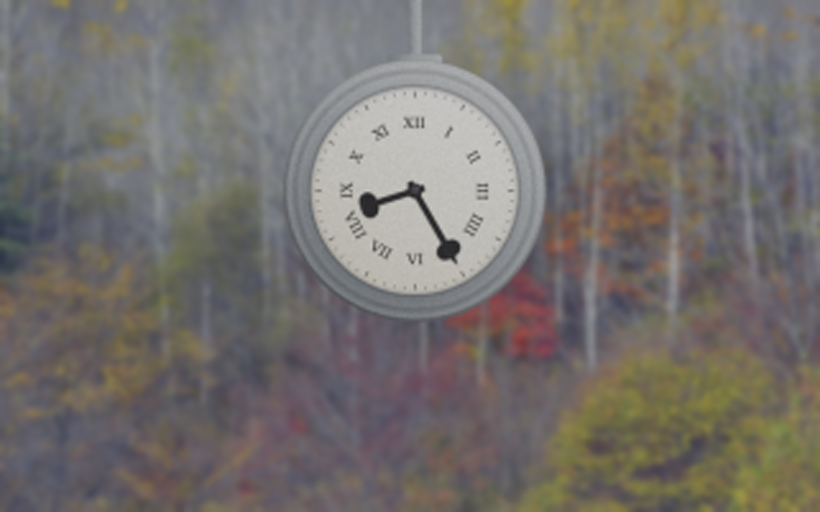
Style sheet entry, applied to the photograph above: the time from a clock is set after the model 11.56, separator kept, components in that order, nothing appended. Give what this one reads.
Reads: 8.25
